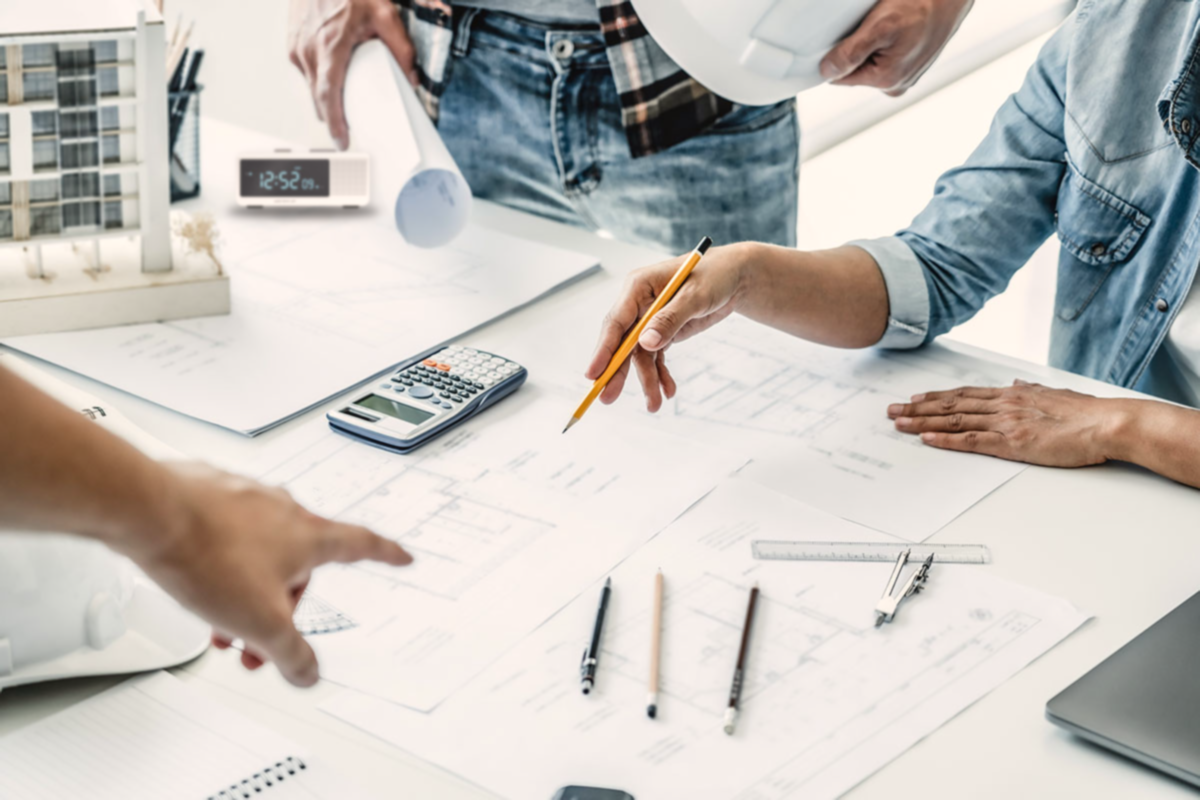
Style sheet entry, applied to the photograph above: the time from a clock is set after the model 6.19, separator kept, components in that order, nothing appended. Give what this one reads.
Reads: 12.52
